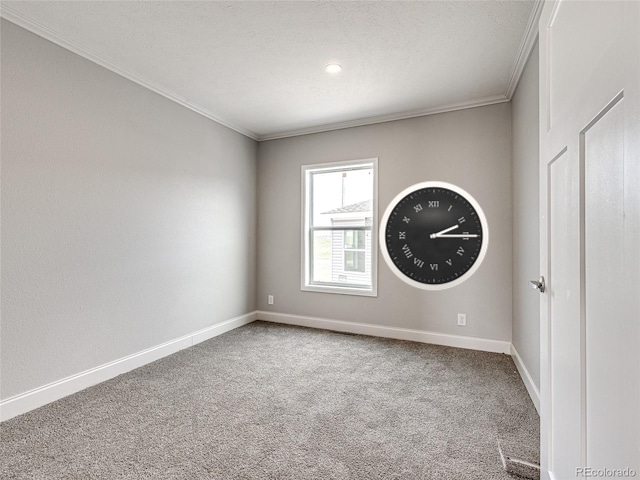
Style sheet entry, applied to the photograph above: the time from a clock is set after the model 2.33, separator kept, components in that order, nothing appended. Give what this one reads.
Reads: 2.15
